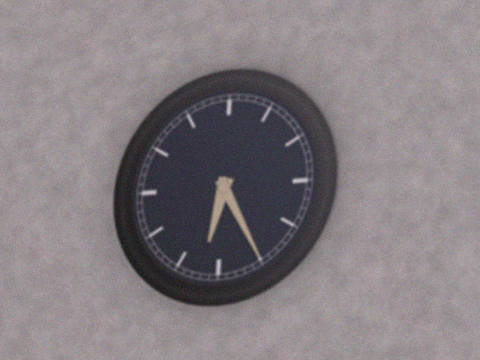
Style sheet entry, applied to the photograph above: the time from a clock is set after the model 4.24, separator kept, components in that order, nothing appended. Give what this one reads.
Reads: 6.25
